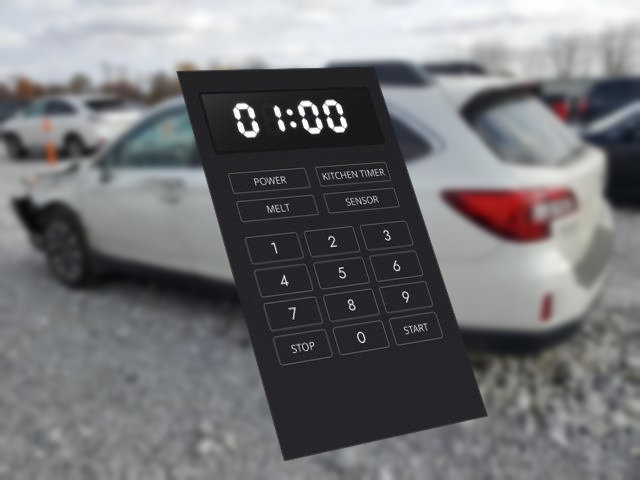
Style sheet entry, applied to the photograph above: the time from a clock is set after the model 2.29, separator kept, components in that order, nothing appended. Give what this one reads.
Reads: 1.00
